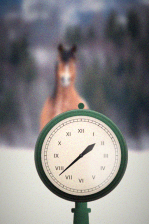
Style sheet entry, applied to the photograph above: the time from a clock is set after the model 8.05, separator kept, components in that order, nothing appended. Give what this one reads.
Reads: 1.38
